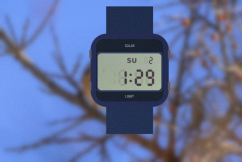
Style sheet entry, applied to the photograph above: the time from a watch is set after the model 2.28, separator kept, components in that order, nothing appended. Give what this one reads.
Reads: 1.29
